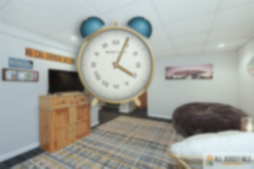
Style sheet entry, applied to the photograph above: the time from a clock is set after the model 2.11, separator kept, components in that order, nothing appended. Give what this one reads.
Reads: 4.04
